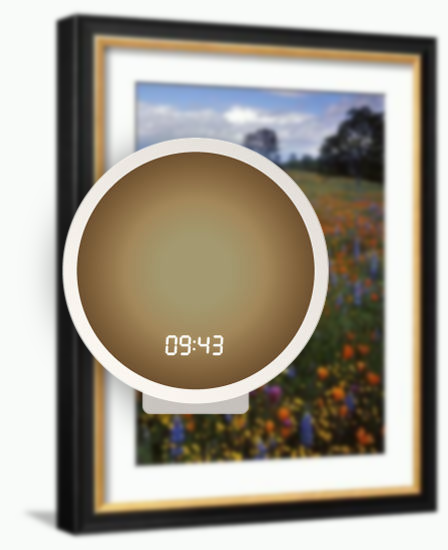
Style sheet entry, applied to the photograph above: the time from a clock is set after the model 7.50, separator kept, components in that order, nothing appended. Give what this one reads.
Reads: 9.43
